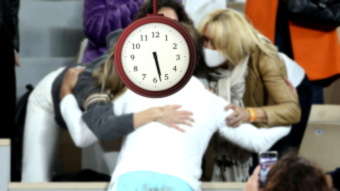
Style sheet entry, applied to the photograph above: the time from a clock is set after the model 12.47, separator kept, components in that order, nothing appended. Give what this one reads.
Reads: 5.28
